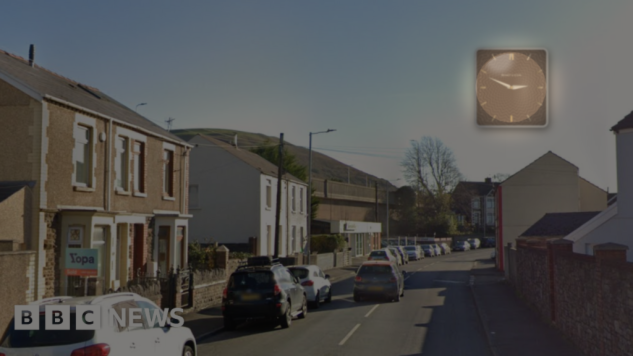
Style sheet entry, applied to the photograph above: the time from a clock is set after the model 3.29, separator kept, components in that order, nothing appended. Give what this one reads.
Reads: 2.49
